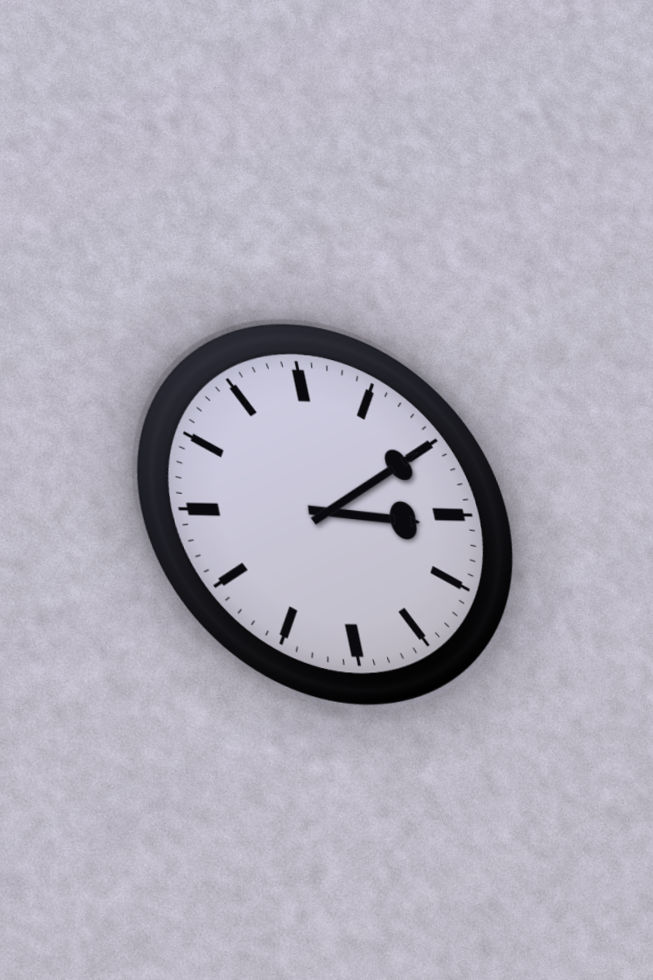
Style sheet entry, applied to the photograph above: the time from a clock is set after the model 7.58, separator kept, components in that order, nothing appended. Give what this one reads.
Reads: 3.10
